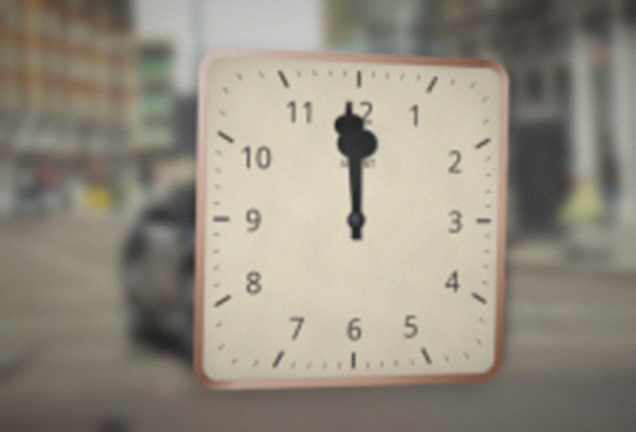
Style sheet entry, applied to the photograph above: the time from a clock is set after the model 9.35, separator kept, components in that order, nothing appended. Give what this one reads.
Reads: 11.59
